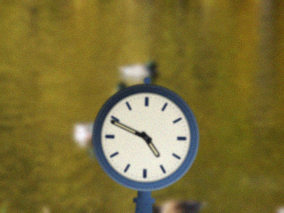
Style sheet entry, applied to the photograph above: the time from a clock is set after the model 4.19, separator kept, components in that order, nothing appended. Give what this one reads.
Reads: 4.49
